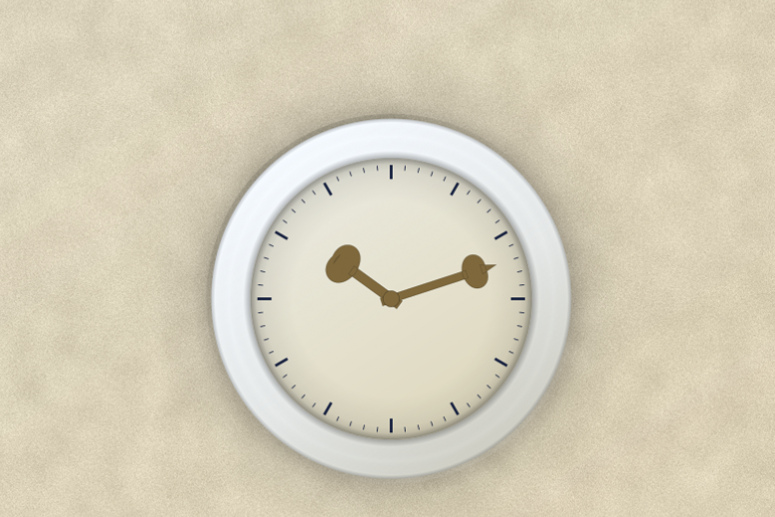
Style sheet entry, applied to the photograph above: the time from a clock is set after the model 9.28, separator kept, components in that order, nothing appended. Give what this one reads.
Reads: 10.12
